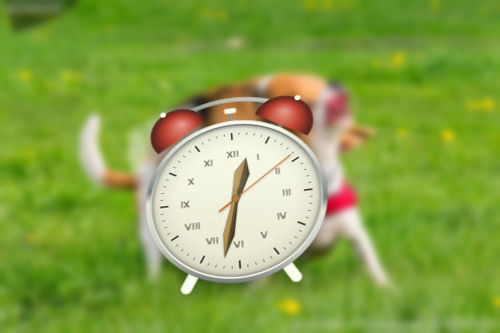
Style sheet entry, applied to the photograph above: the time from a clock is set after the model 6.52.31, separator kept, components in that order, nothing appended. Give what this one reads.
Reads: 12.32.09
